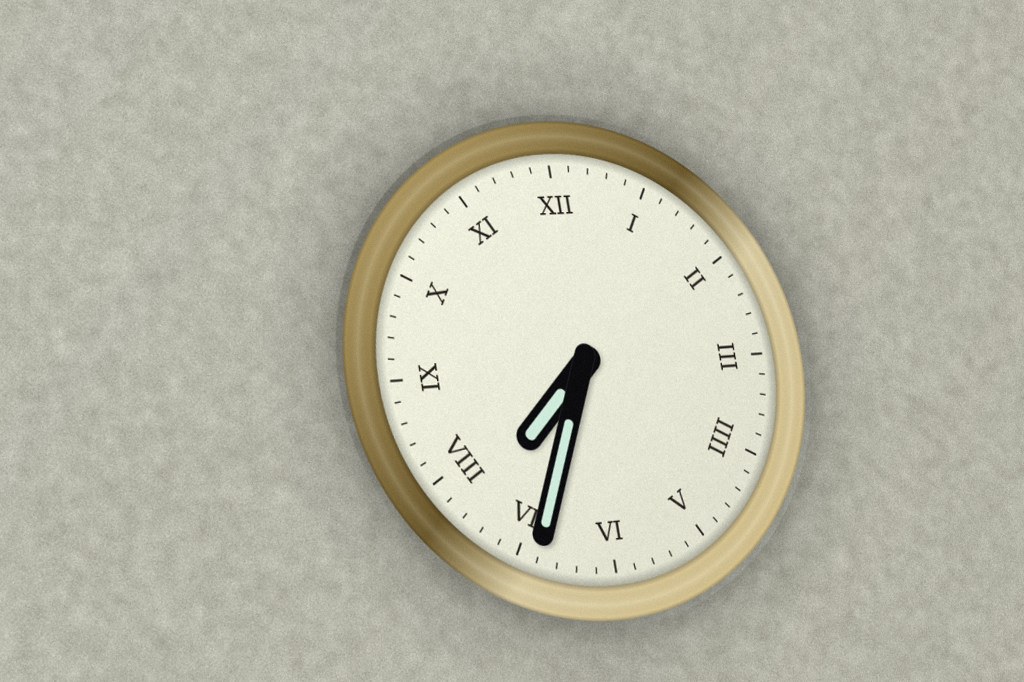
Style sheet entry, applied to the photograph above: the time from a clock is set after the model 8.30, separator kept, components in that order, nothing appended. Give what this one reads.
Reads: 7.34
